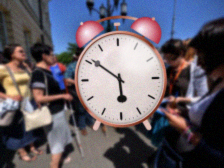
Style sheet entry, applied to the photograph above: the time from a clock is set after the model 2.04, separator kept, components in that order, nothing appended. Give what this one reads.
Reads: 5.51
